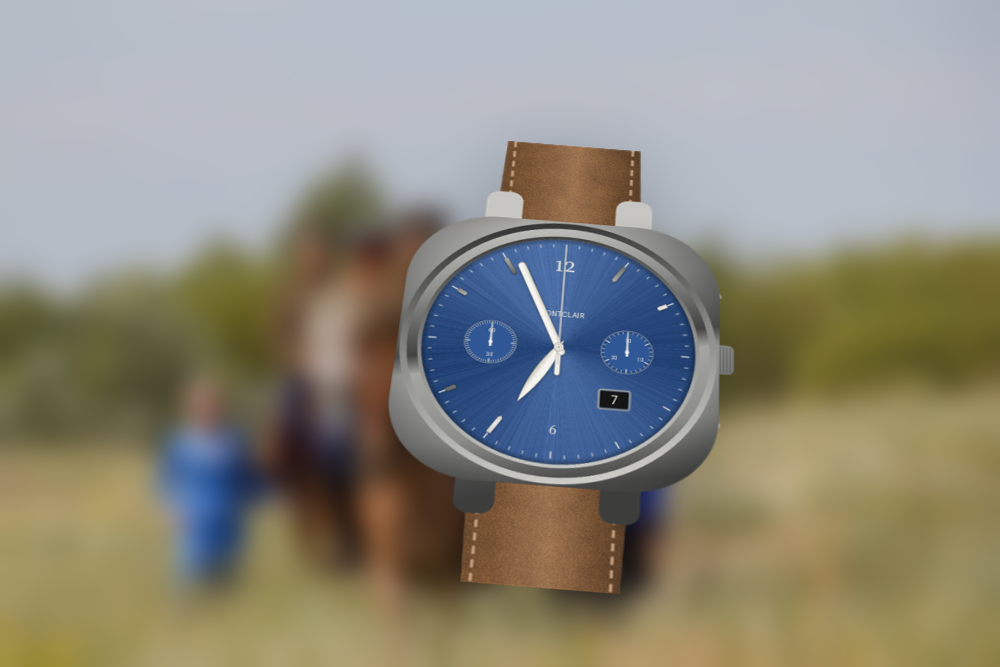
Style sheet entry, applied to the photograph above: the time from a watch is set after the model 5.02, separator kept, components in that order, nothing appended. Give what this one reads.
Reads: 6.56
